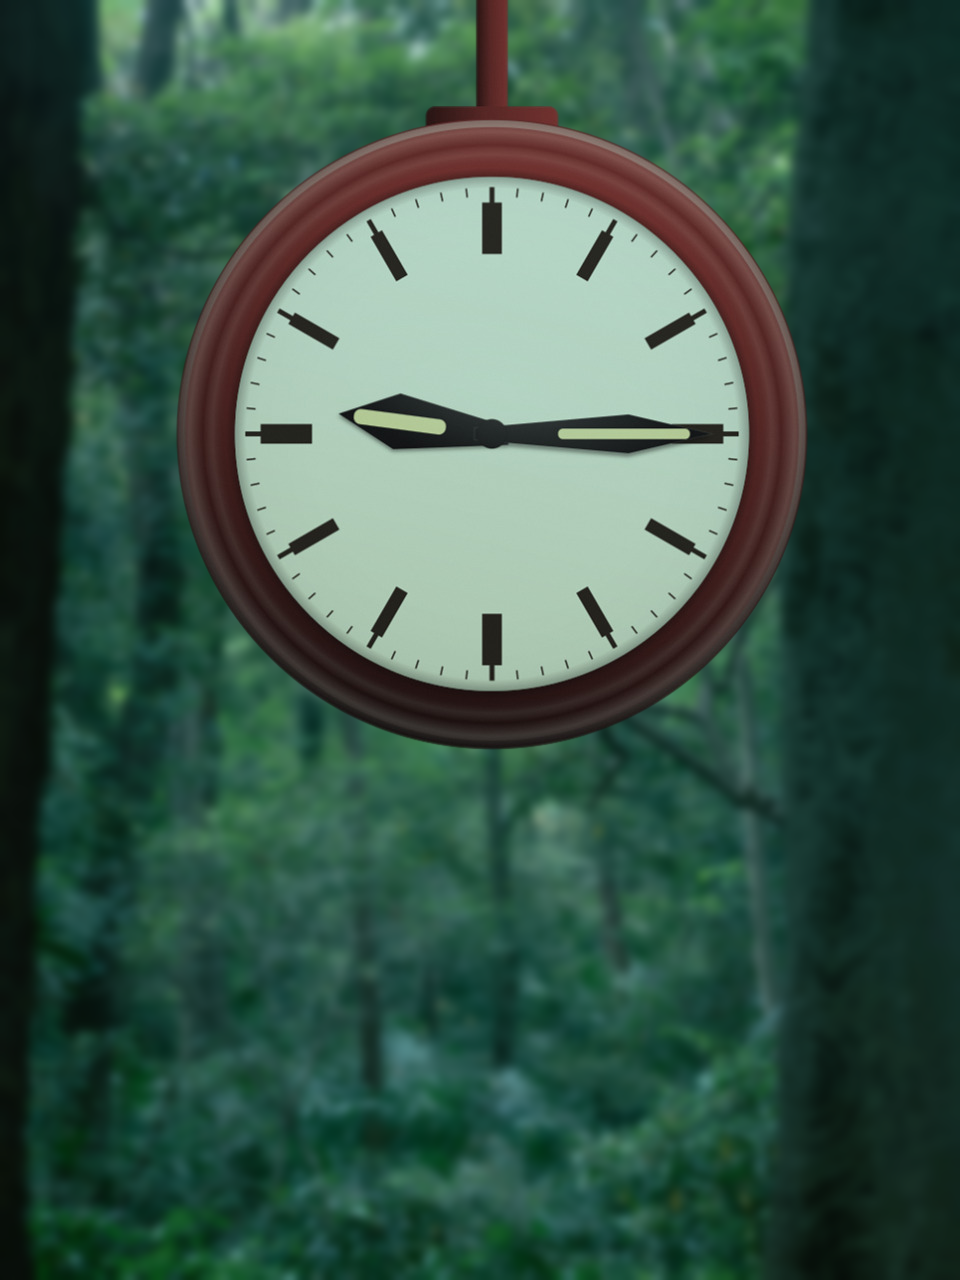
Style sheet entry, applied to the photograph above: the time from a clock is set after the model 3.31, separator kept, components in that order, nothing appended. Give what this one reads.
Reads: 9.15
